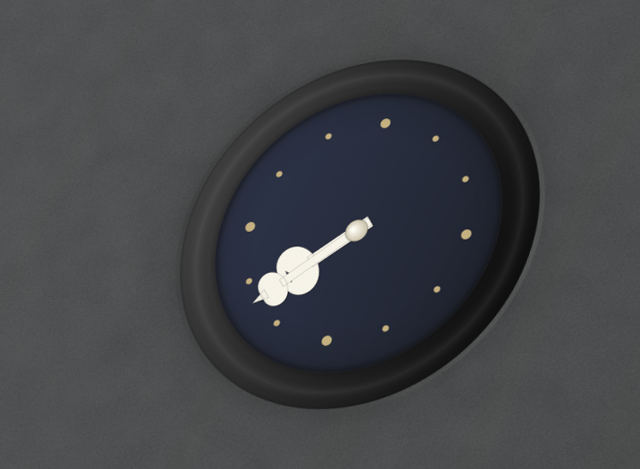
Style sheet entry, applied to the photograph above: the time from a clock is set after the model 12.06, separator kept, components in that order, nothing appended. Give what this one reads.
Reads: 7.38
